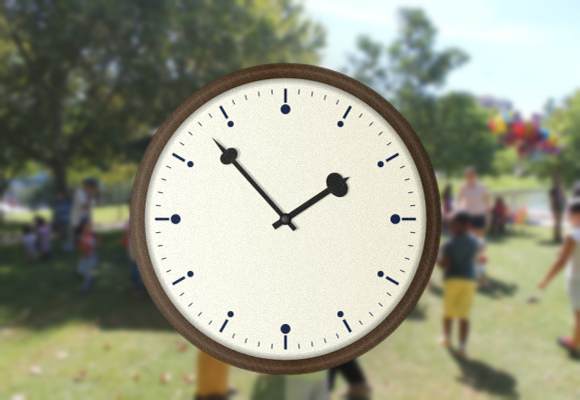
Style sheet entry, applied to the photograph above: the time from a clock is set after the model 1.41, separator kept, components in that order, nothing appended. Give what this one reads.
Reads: 1.53
